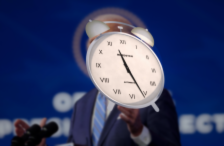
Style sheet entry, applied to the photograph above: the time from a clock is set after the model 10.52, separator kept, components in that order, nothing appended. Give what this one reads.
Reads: 11.26
